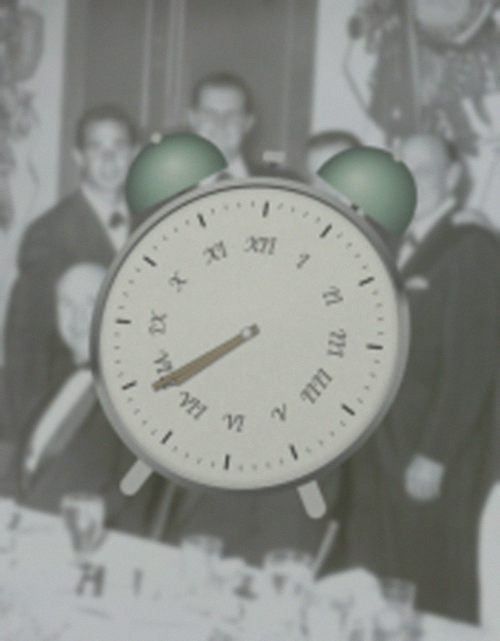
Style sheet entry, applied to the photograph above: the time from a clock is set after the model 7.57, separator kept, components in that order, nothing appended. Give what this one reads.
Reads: 7.39
